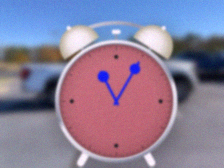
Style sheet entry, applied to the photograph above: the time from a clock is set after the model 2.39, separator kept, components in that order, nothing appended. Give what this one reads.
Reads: 11.05
